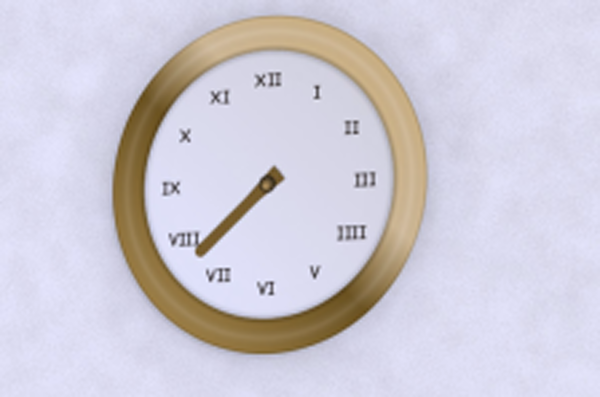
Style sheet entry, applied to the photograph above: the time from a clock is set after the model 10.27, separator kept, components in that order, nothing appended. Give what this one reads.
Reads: 7.38
